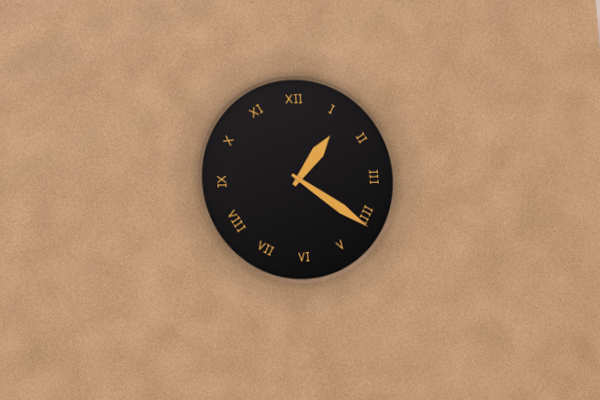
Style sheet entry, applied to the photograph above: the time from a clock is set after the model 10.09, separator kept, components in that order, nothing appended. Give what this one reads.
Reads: 1.21
